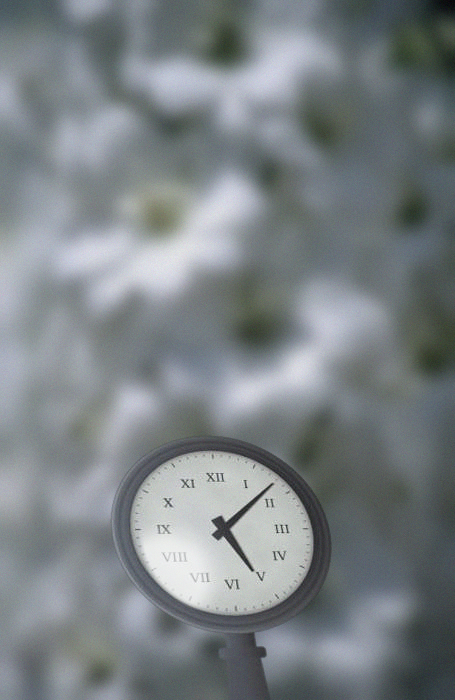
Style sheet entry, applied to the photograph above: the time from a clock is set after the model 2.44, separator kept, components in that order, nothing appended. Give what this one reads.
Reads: 5.08
